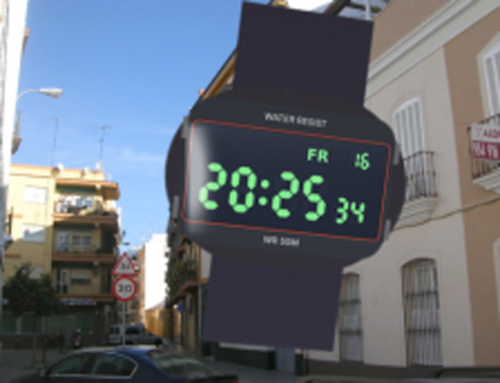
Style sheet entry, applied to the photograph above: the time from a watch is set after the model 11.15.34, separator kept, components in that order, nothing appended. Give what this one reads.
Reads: 20.25.34
